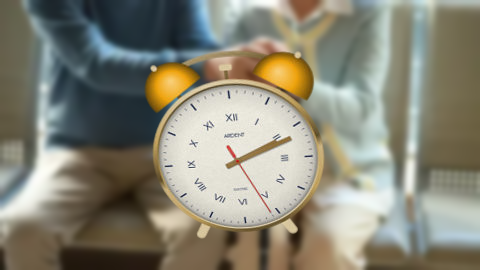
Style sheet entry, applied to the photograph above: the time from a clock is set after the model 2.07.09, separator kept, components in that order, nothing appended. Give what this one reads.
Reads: 2.11.26
